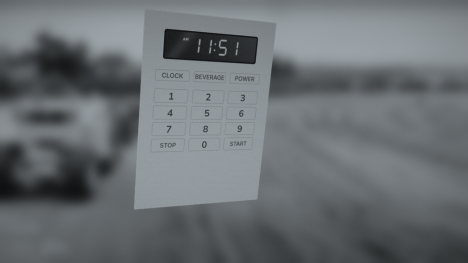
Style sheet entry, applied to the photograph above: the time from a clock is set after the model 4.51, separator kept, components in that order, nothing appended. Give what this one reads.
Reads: 11.51
